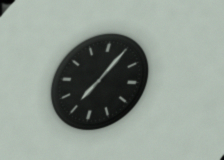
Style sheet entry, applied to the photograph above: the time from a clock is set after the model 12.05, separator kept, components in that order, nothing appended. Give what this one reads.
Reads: 7.05
